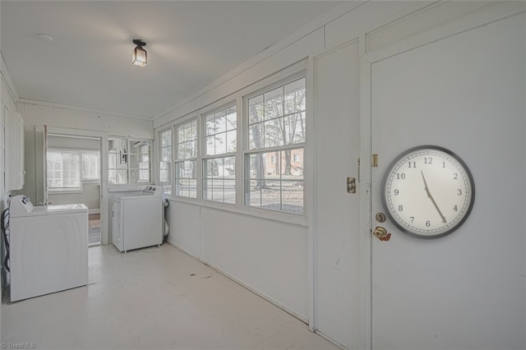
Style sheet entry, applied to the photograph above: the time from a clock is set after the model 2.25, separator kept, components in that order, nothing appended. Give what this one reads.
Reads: 11.25
